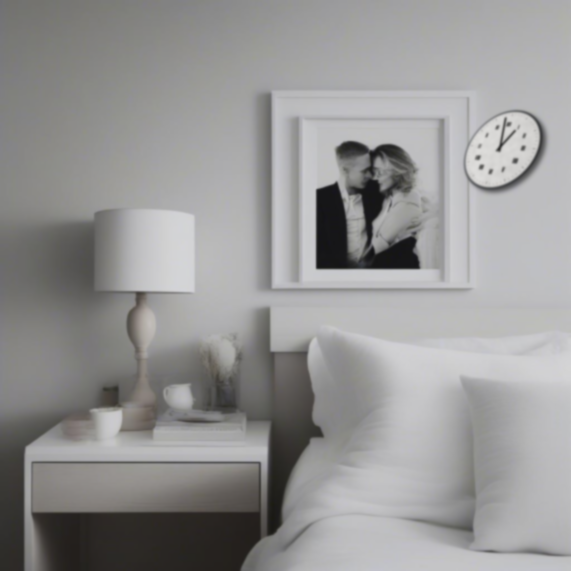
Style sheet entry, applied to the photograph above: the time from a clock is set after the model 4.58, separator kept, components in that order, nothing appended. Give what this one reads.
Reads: 12.58
